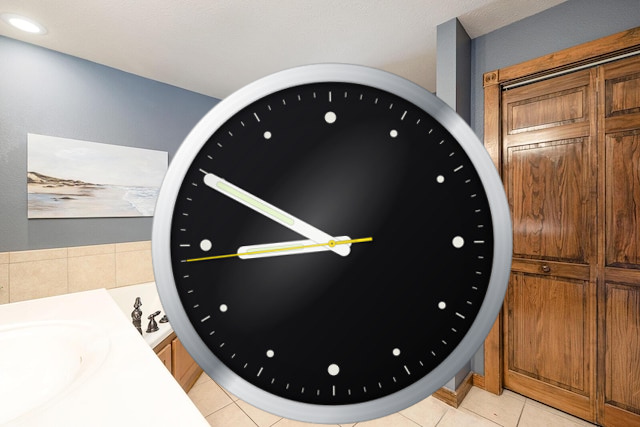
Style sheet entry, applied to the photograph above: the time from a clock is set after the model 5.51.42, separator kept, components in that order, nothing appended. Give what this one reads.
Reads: 8.49.44
